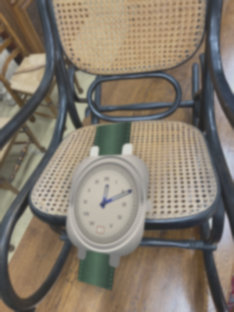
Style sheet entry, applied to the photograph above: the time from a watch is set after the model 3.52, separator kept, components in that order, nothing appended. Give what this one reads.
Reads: 12.11
